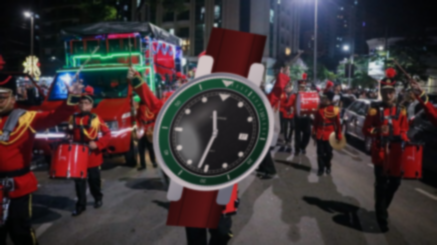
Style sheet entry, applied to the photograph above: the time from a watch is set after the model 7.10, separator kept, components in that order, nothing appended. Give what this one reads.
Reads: 11.32
